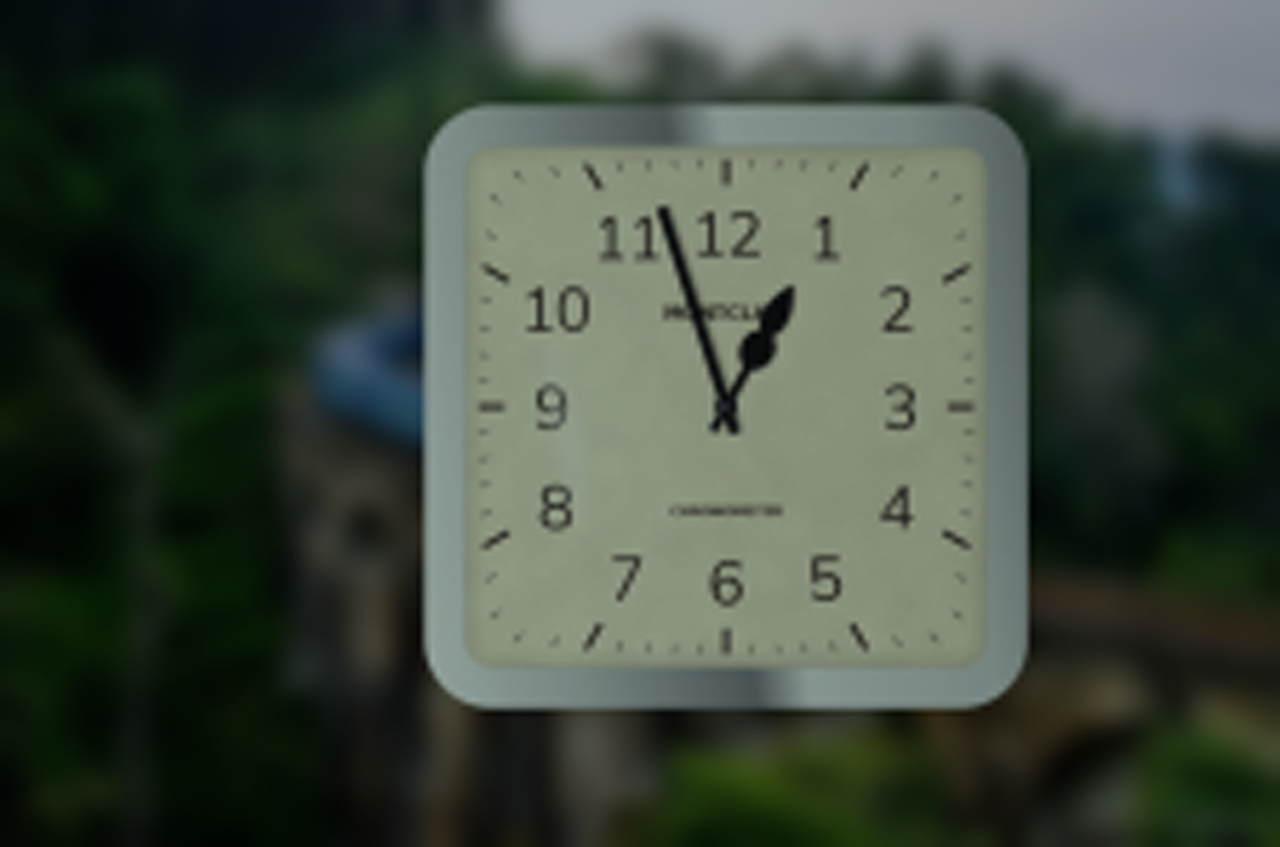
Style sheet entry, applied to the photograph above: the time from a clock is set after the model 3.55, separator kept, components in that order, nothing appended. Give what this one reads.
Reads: 12.57
